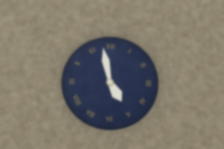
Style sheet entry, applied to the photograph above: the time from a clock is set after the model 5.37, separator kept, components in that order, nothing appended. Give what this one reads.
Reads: 4.58
